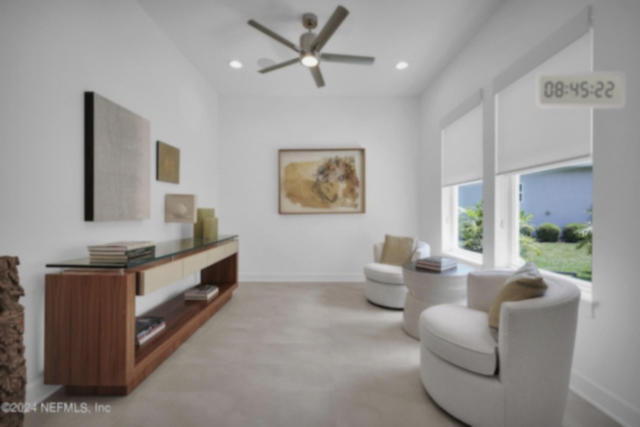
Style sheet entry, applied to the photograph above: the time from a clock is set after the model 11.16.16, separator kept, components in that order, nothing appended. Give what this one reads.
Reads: 8.45.22
